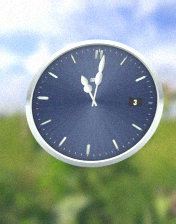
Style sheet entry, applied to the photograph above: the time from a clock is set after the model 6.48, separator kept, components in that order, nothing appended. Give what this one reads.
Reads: 11.01
